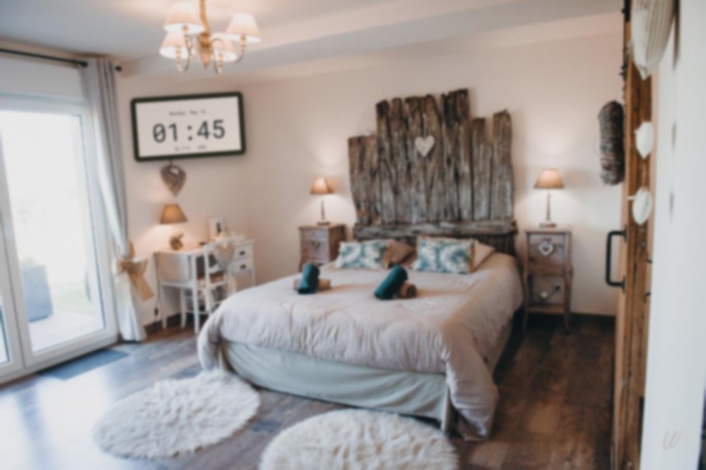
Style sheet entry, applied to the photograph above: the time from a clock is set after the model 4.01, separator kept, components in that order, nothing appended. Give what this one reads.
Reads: 1.45
